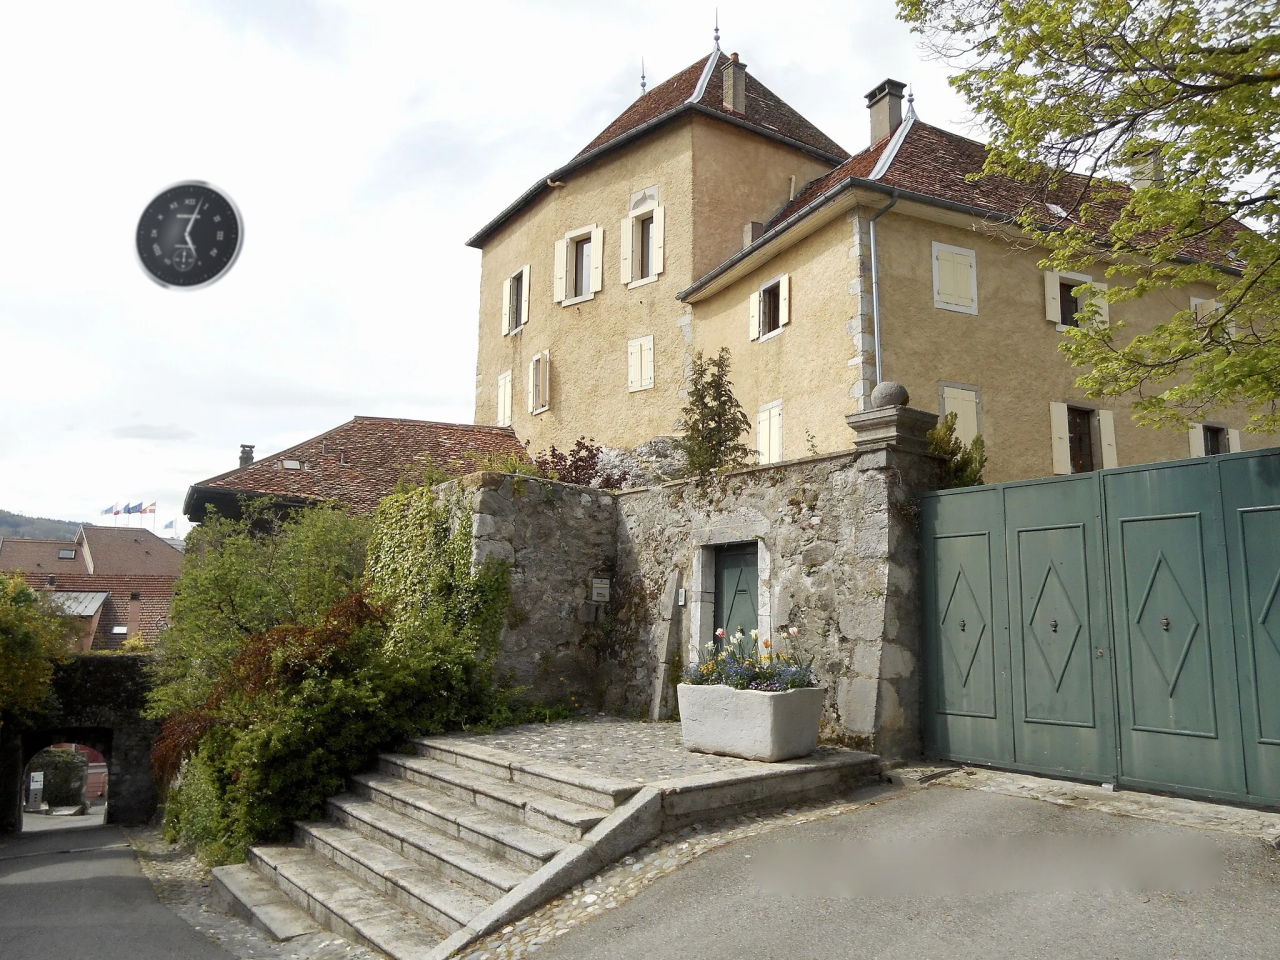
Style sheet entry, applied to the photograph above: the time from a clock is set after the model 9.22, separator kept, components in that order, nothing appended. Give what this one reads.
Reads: 5.03
